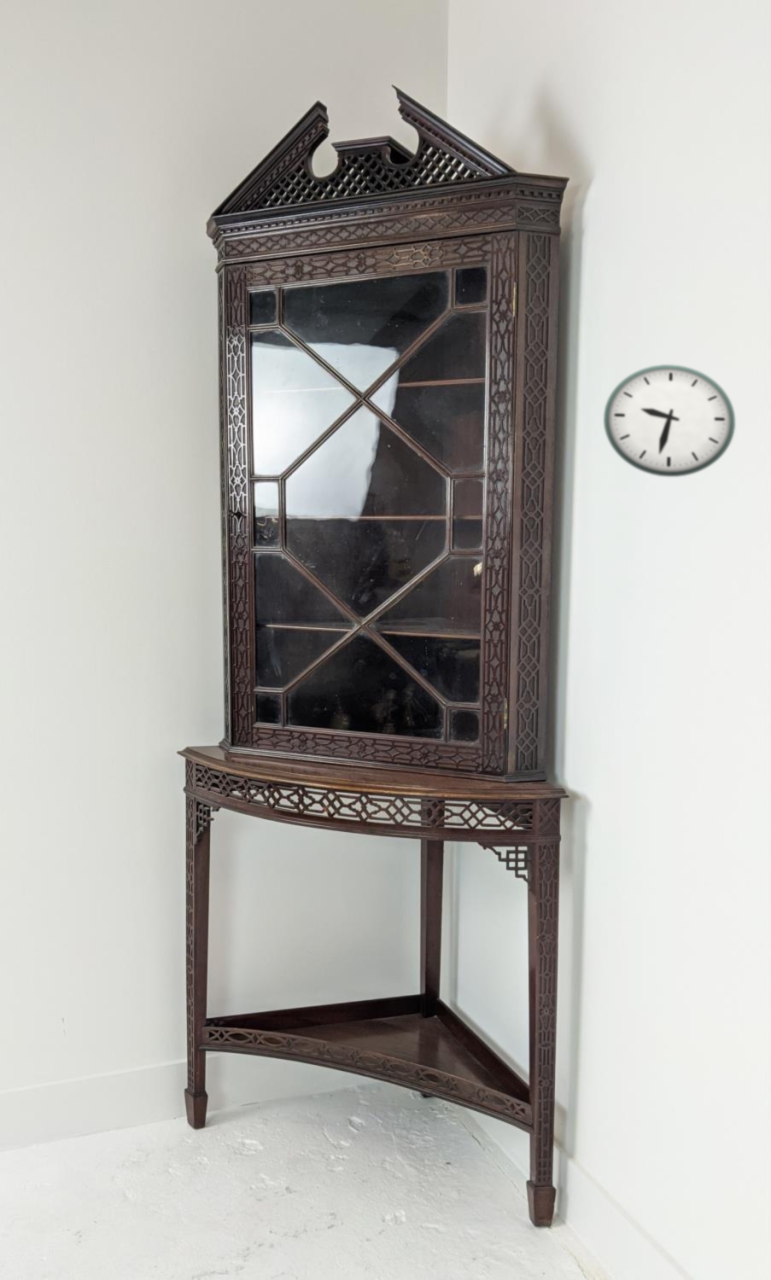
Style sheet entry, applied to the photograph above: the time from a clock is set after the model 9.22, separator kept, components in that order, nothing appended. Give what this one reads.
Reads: 9.32
